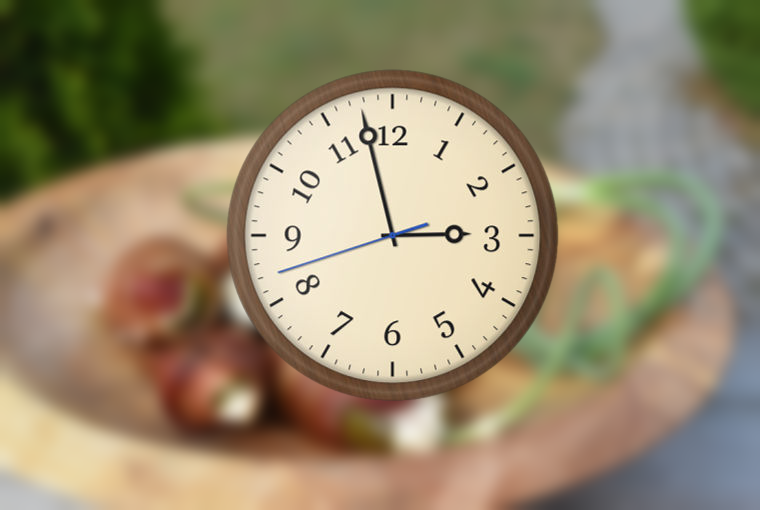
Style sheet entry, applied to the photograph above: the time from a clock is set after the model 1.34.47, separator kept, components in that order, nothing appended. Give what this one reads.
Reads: 2.57.42
